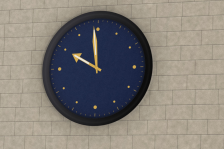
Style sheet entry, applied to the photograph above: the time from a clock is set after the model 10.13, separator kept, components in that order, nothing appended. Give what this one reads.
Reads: 9.59
